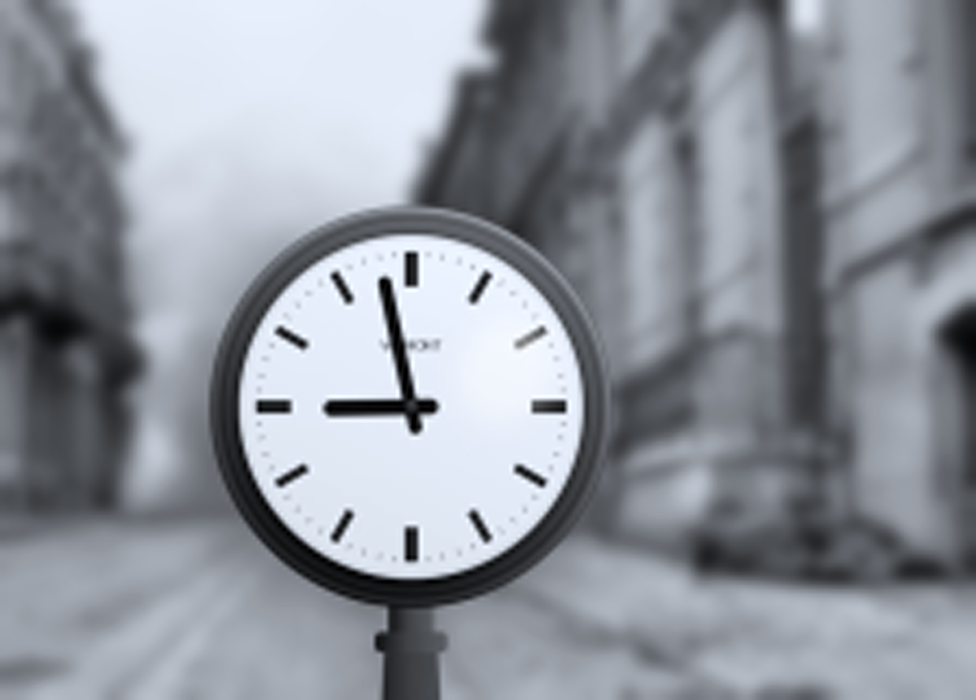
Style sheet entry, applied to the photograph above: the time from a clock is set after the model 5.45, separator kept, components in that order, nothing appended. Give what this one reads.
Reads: 8.58
